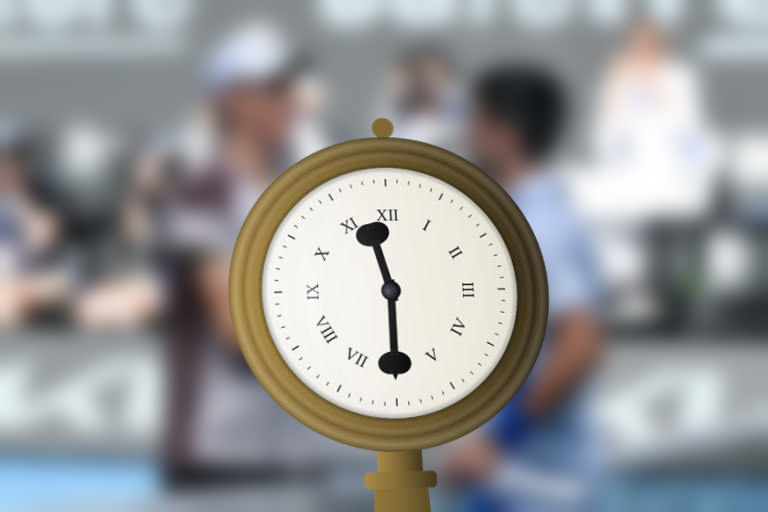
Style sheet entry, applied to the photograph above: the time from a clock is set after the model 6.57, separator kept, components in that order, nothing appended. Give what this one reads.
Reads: 11.30
